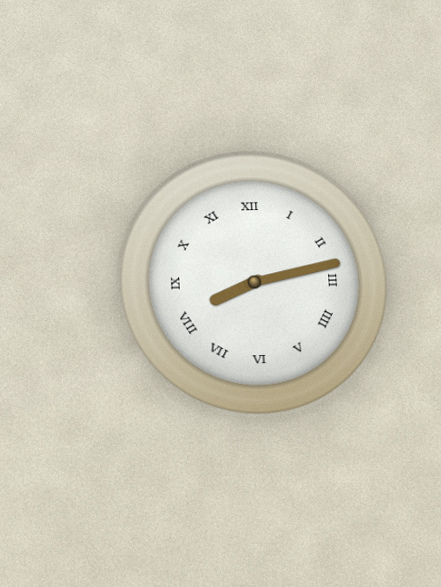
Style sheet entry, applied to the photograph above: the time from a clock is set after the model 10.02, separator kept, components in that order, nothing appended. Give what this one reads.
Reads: 8.13
